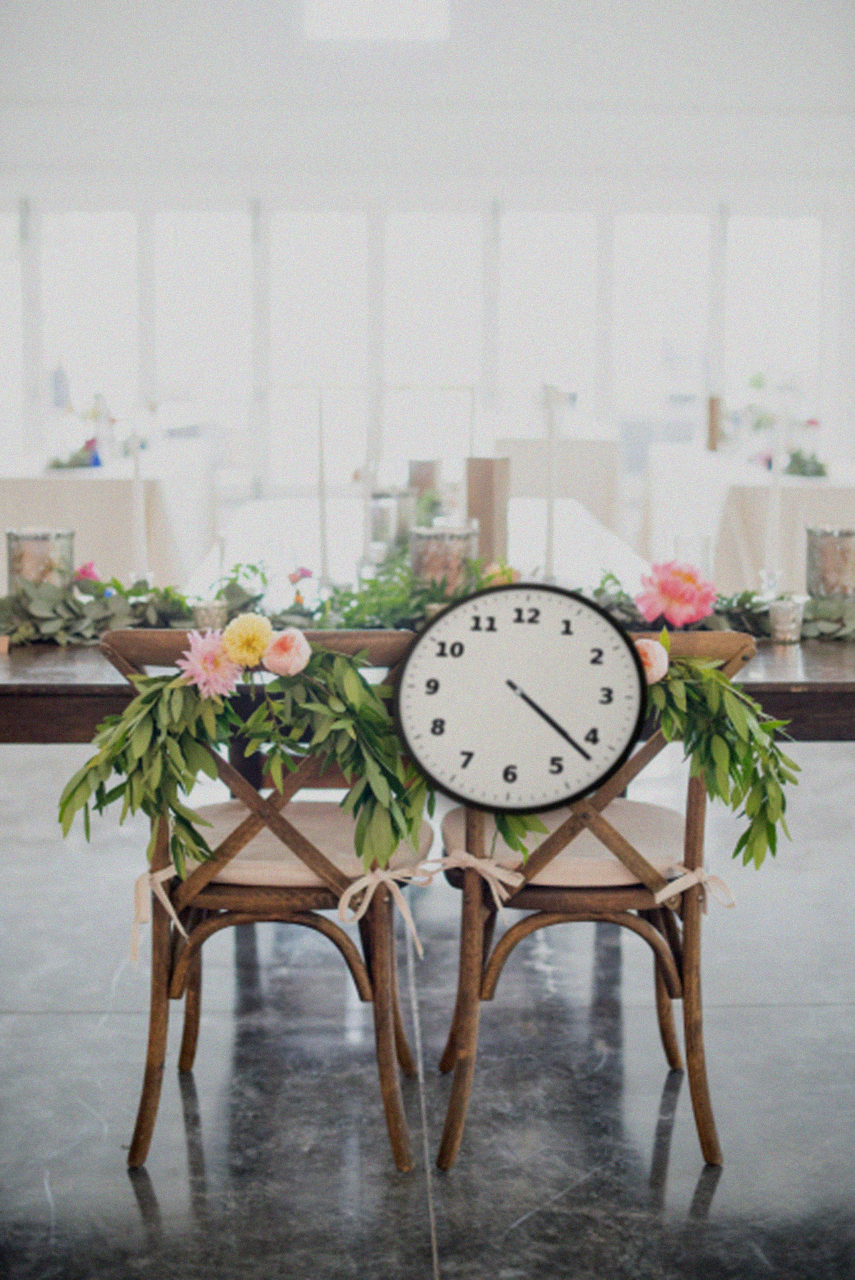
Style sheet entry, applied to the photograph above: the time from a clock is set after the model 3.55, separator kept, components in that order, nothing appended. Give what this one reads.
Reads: 4.22
